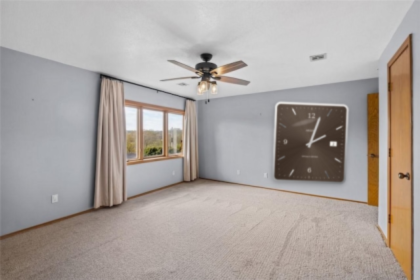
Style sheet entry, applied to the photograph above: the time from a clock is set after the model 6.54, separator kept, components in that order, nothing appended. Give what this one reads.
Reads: 2.03
